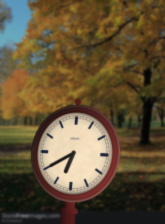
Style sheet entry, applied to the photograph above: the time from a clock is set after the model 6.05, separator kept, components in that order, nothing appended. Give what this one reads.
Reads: 6.40
